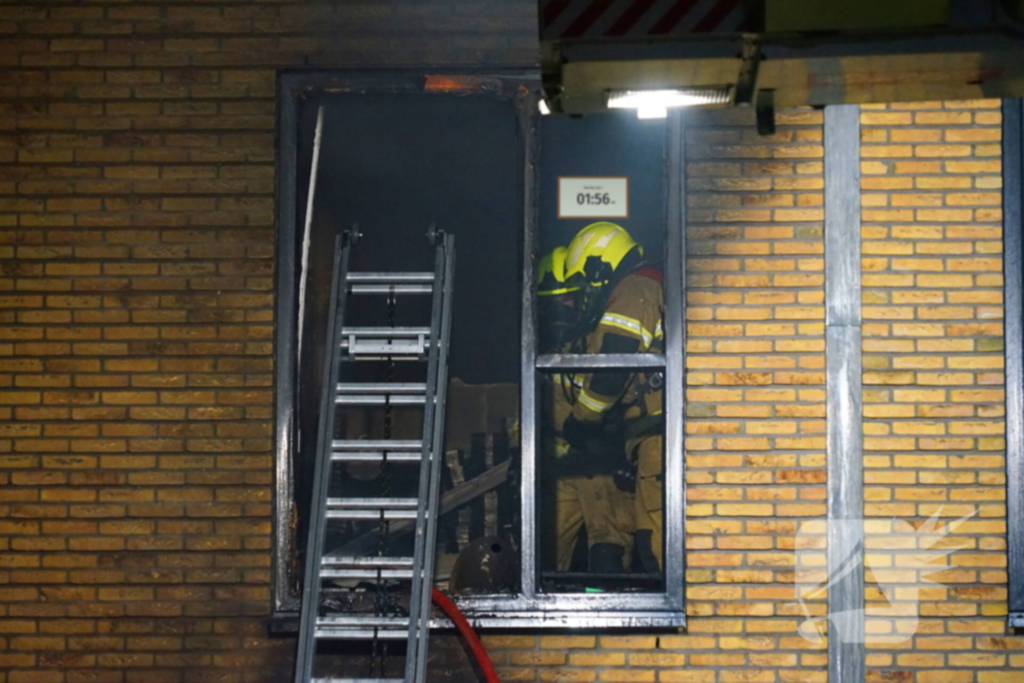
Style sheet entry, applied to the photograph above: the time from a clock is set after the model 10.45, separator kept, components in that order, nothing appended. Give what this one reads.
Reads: 1.56
